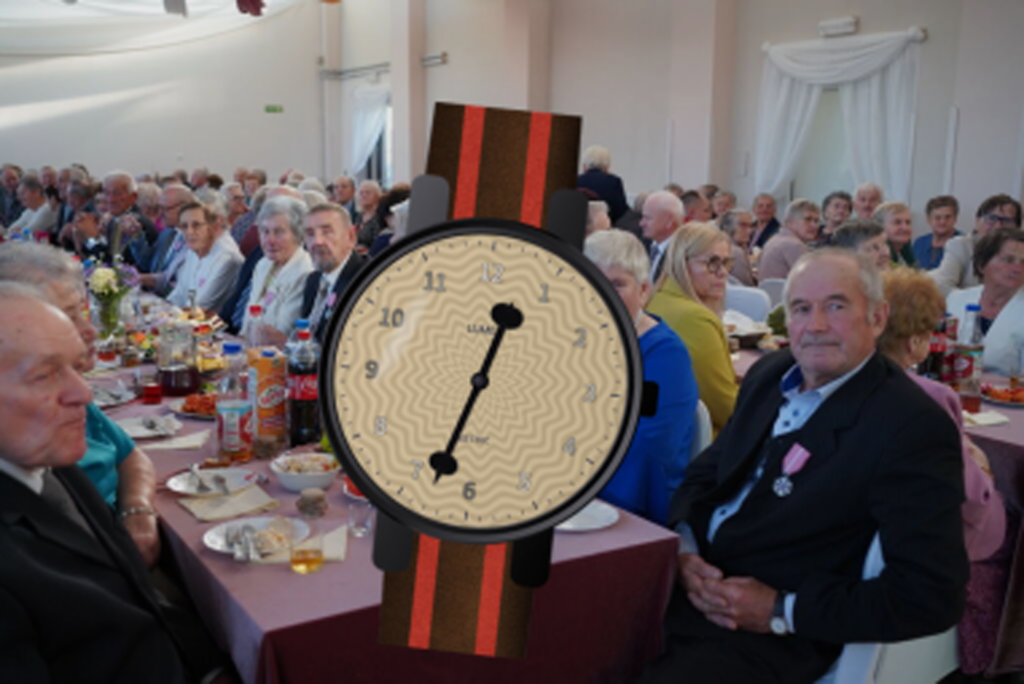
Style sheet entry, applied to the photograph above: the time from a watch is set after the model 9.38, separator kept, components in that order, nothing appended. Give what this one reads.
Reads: 12.33
